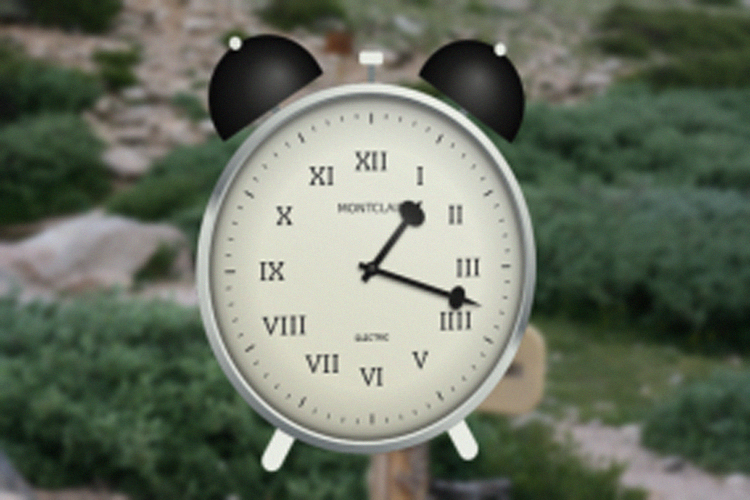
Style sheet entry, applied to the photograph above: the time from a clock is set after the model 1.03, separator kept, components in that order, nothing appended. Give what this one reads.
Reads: 1.18
